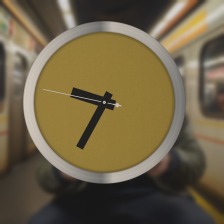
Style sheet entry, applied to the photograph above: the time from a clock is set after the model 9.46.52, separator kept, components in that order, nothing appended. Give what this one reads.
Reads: 9.34.47
